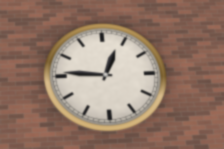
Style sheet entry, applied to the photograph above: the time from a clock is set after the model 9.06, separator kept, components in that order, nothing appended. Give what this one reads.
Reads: 12.46
